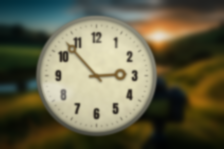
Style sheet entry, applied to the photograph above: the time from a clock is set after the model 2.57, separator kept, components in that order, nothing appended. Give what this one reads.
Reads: 2.53
